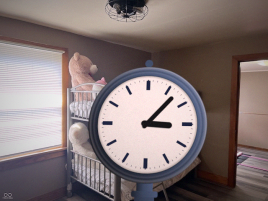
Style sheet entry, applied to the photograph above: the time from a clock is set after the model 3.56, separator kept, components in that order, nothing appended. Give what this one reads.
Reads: 3.07
